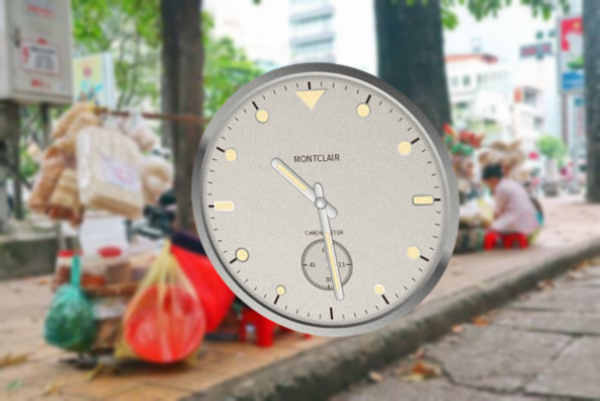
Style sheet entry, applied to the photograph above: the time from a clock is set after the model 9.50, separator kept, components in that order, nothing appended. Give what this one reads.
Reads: 10.29
